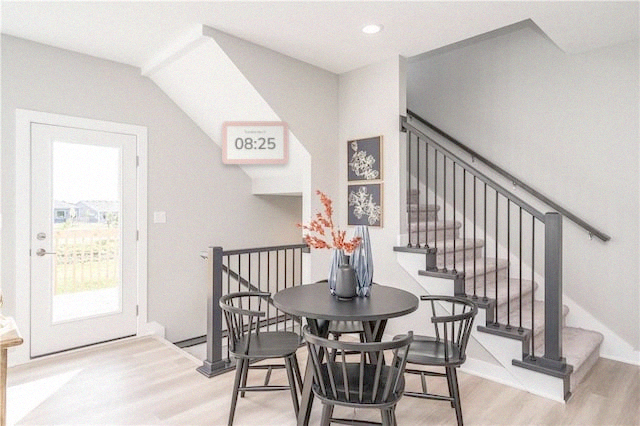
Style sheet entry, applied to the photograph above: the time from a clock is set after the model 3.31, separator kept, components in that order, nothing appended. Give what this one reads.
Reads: 8.25
